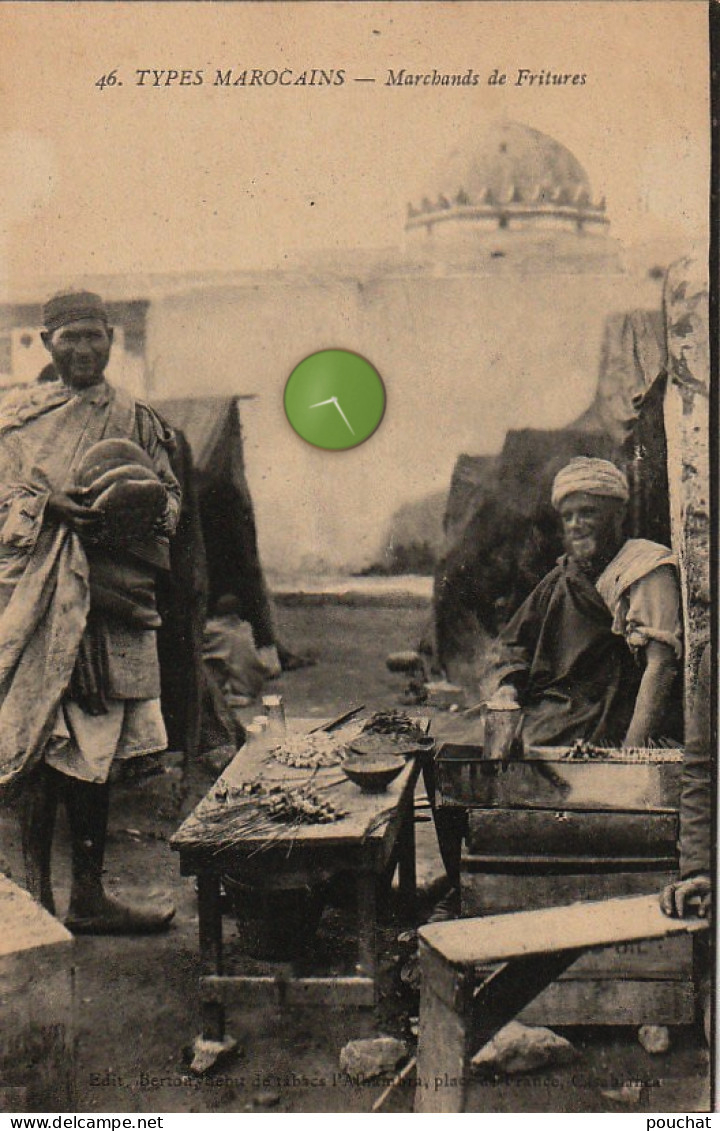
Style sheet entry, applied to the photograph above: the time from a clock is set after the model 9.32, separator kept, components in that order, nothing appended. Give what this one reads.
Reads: 8.25
